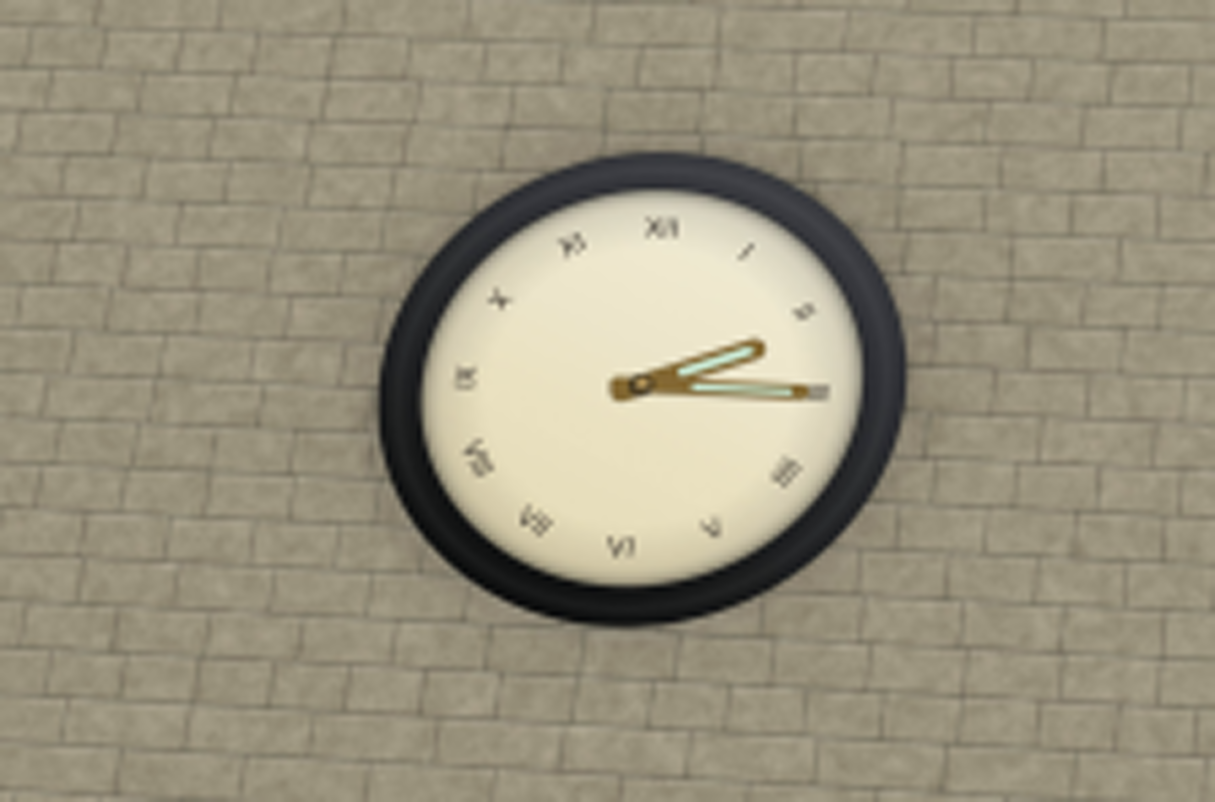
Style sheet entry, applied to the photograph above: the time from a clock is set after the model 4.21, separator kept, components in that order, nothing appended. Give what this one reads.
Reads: 2.15
